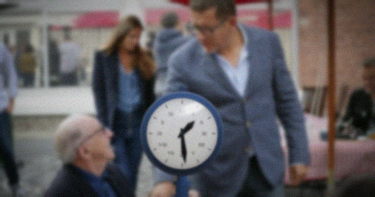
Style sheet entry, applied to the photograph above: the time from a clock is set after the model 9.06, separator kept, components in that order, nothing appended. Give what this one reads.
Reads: 1.29
